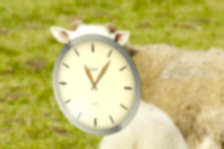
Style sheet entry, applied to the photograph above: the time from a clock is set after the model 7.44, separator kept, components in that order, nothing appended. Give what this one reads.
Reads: 11.06
